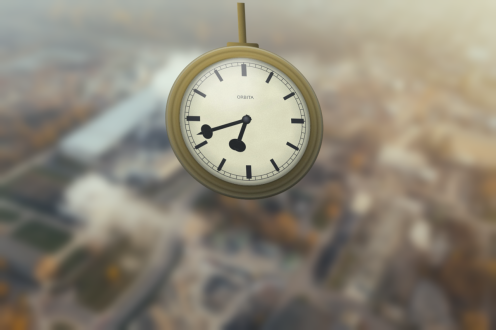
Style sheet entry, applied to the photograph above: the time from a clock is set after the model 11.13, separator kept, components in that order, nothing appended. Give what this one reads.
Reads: 6.42
